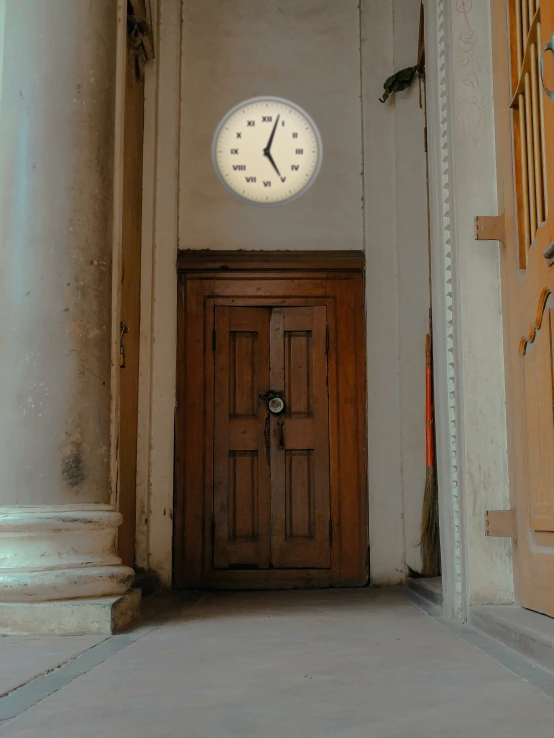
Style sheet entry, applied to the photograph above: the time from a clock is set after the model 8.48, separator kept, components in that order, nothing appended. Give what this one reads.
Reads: 5.03
